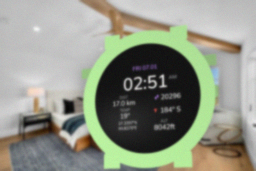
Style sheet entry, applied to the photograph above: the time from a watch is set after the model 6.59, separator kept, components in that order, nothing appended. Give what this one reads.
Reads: 2.51
